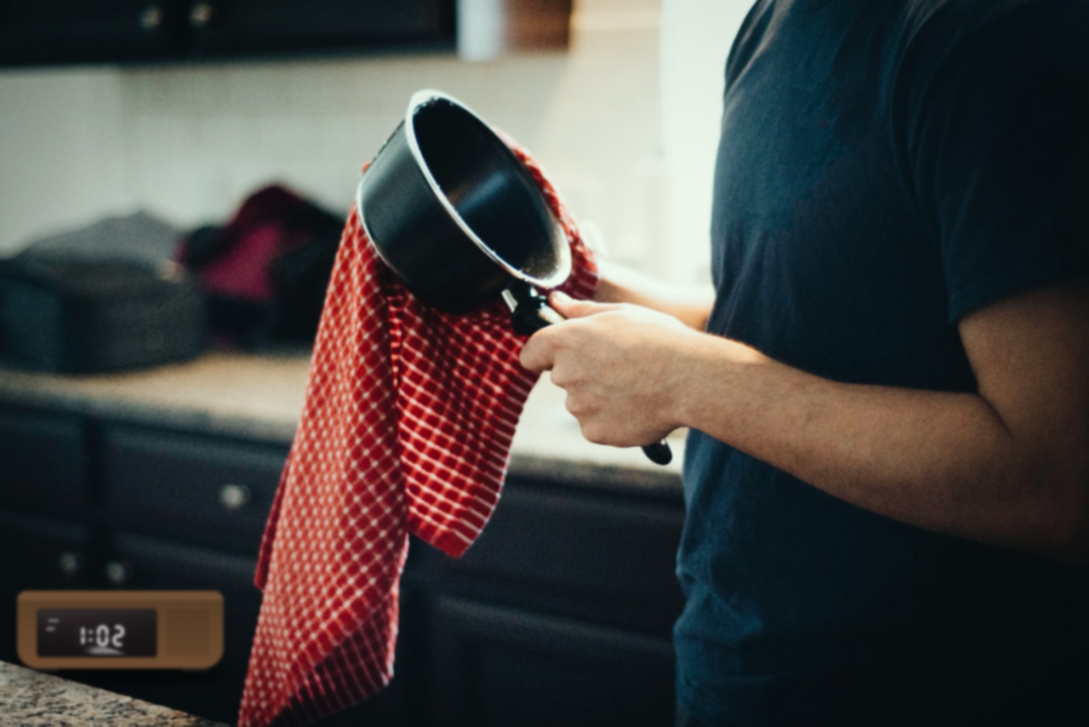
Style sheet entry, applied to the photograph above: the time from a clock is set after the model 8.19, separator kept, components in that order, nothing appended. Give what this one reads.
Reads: 1.02
